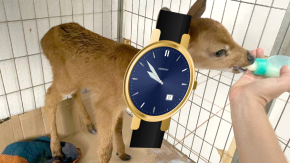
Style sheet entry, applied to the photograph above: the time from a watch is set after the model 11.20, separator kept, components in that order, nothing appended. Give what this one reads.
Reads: 9.52
